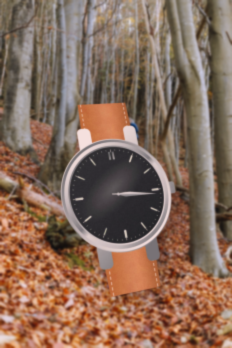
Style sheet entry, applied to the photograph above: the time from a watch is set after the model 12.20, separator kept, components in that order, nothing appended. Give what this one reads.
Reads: 3.16
